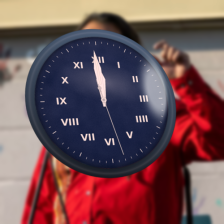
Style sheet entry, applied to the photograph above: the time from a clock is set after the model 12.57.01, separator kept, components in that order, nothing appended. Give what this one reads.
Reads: 11.59.28
